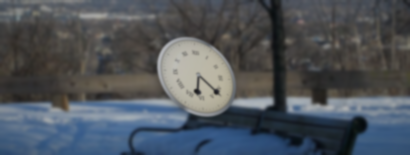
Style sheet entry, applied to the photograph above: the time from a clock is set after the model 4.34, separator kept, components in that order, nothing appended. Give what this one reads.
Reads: 6.22
